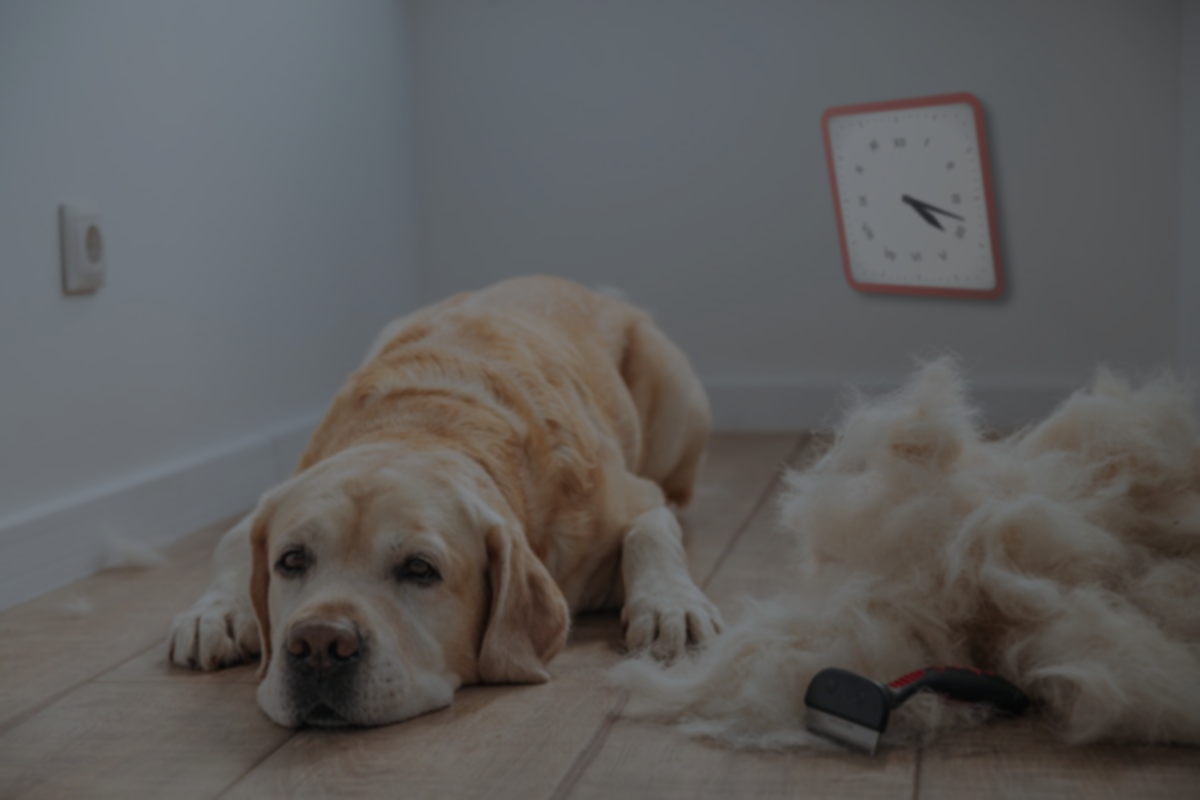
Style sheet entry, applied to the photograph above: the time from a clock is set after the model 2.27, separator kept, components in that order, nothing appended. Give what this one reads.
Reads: 4.18
